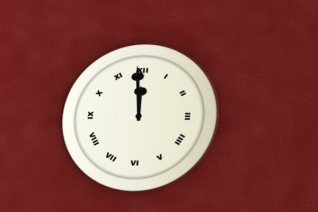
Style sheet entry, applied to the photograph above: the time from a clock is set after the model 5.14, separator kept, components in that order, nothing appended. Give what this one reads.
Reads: 11.59
